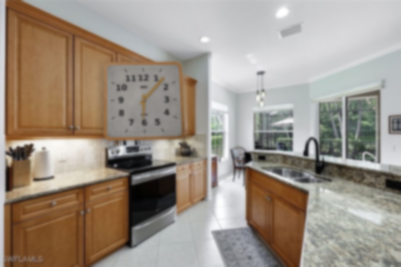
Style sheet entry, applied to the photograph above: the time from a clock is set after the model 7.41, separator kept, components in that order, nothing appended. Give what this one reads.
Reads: 6.07
